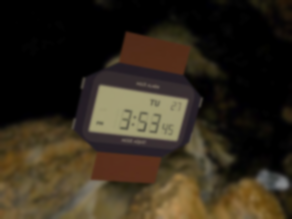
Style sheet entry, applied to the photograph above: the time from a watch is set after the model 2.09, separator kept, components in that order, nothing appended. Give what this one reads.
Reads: 3.53
